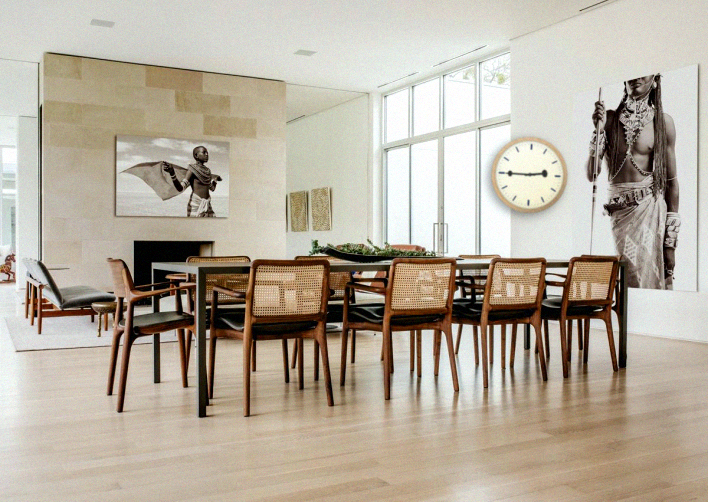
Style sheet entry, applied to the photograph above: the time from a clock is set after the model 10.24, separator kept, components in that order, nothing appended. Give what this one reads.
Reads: 2.45
